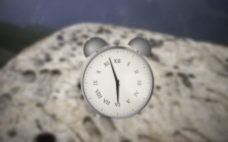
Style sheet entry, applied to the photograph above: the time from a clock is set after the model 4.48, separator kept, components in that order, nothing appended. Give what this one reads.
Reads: 5.57
